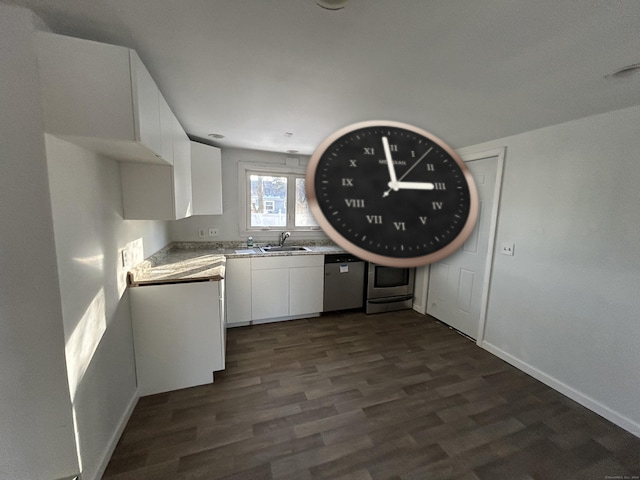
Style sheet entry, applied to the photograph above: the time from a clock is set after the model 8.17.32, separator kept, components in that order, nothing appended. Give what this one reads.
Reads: 2.59.07
